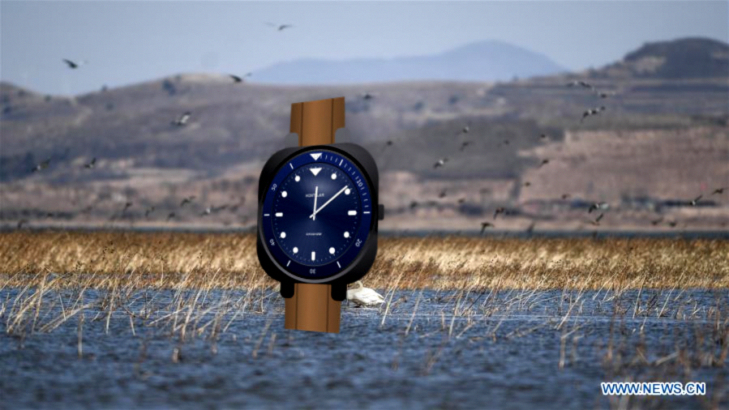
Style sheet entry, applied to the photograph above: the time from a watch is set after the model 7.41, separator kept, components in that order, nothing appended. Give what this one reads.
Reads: 12.09
